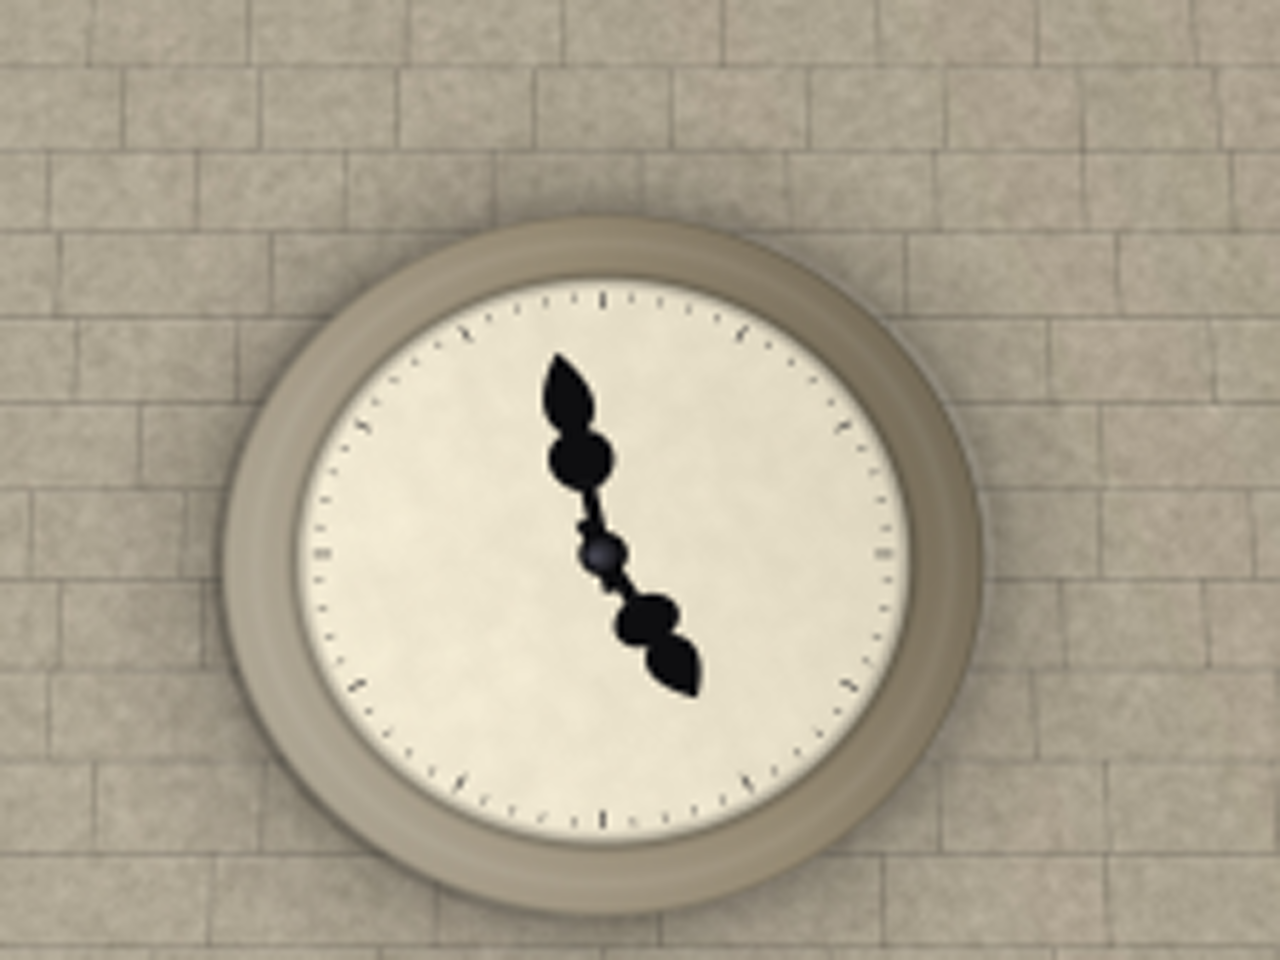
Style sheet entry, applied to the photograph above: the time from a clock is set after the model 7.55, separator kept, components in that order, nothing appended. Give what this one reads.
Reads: 4.58
